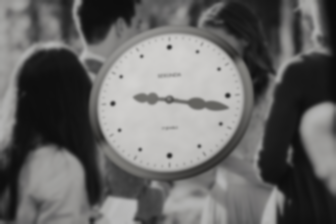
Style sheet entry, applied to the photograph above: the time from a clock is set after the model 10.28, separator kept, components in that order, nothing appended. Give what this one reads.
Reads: 9.17
